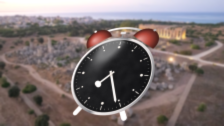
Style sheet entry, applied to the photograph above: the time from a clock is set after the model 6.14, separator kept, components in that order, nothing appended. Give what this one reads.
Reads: 7.26
